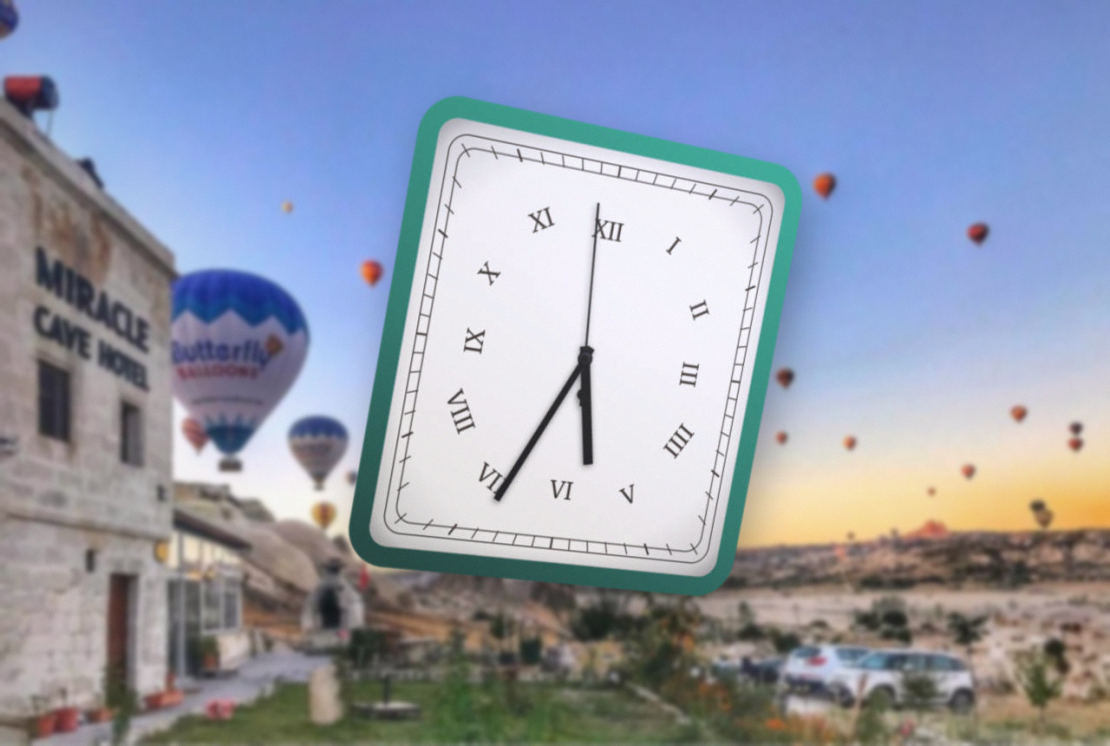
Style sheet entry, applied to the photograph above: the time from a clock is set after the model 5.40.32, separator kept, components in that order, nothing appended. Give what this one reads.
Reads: 5.33.59
